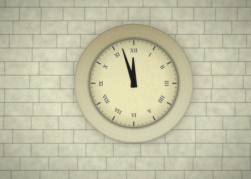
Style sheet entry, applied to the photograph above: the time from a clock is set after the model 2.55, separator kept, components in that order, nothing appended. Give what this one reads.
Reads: 11.57
